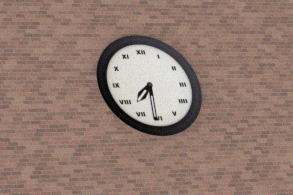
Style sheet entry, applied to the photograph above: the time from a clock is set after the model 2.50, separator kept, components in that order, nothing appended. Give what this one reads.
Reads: 7.31
